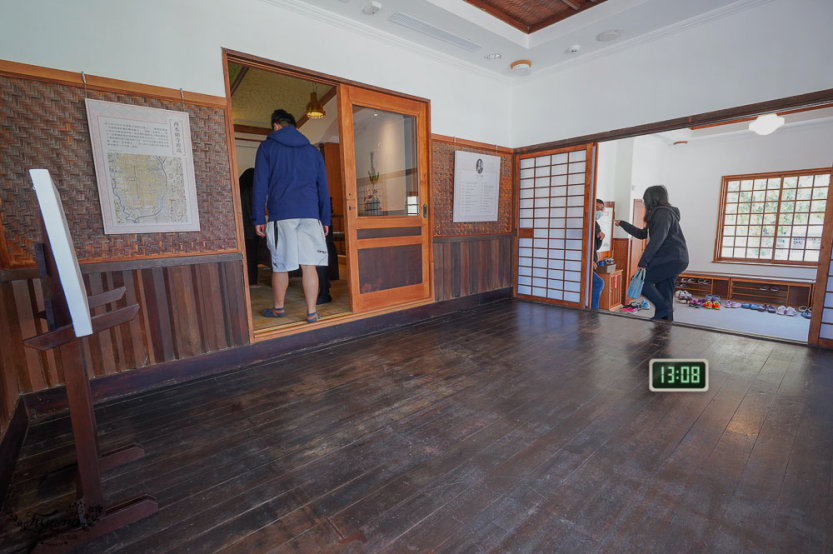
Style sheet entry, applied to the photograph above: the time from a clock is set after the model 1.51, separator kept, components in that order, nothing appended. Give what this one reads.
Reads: 13.08
